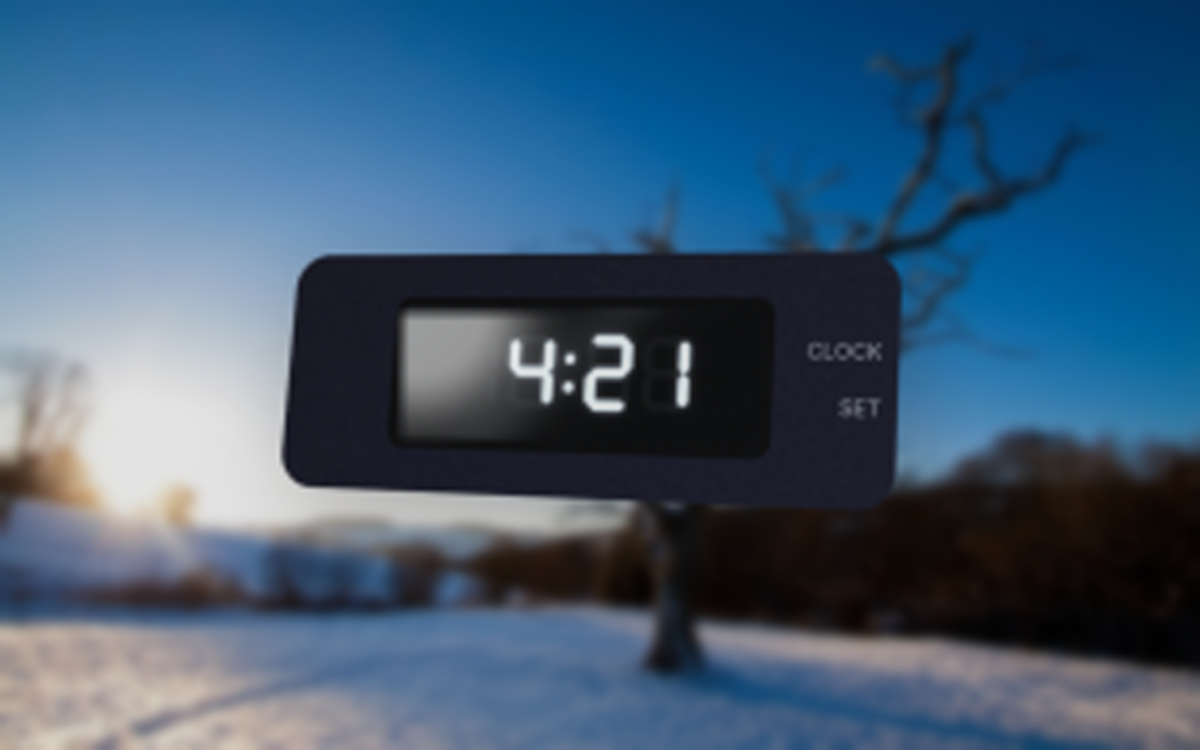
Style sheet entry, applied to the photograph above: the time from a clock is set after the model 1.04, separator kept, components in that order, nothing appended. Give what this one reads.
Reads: 4.21
